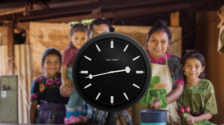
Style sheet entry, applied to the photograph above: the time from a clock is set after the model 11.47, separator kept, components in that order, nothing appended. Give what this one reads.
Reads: 2.43
